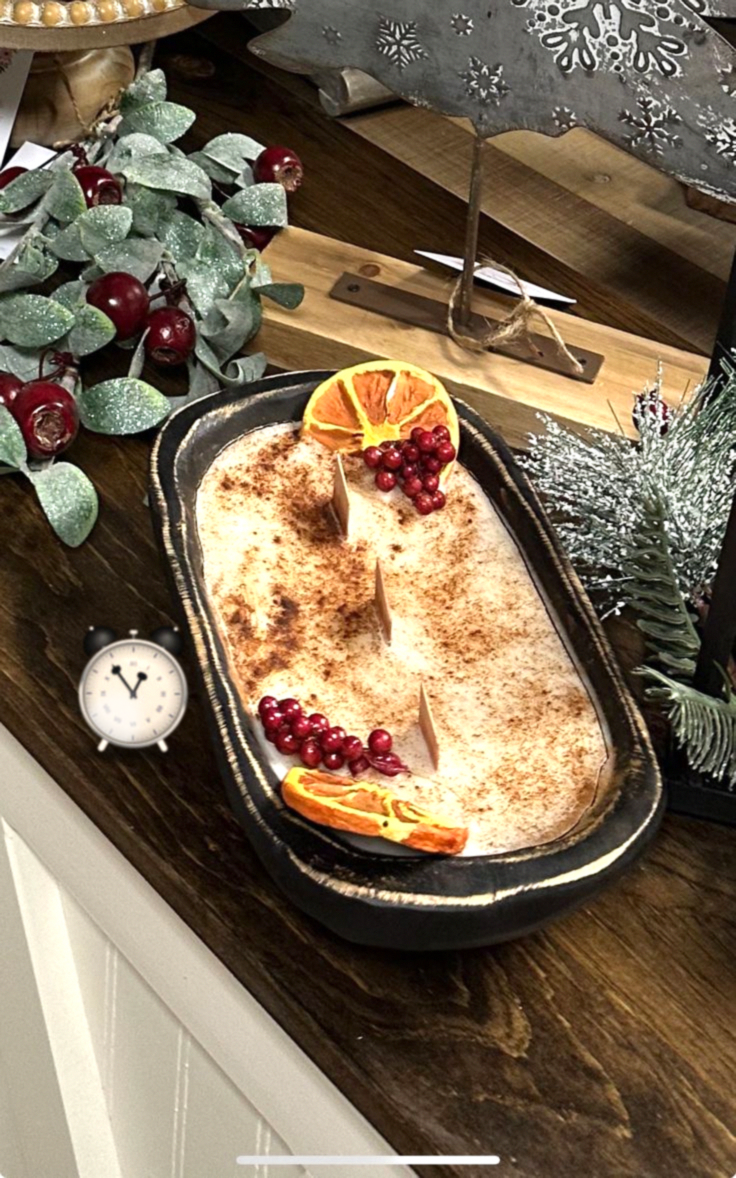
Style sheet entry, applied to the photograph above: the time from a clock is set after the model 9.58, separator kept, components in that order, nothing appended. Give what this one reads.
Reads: 12.54
